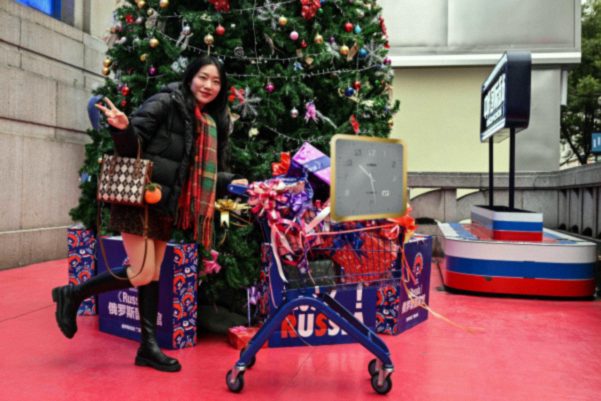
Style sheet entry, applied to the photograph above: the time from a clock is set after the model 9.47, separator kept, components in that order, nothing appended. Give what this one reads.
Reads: 10.28
